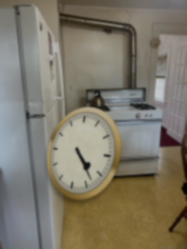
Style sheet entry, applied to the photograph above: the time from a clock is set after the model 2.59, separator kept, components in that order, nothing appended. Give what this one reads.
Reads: 4.23
